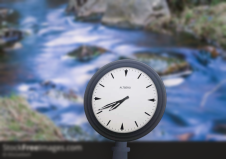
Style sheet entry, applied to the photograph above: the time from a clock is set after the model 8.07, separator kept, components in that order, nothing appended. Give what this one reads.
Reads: 7.41
